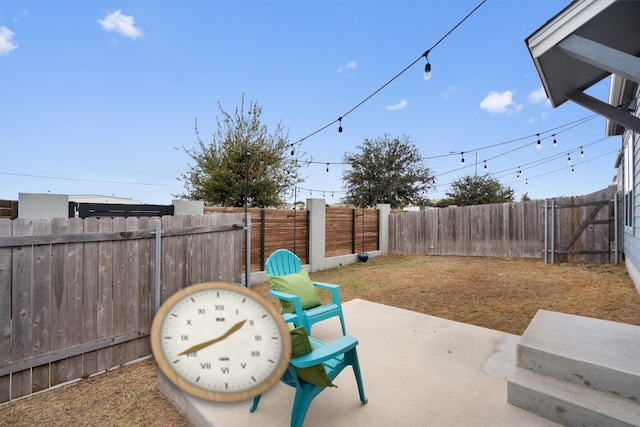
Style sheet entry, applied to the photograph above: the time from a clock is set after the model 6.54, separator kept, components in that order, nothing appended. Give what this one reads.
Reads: 1.41
